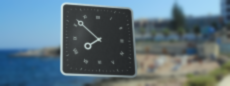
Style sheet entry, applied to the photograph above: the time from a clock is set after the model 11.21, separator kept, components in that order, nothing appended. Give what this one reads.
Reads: 7.52
